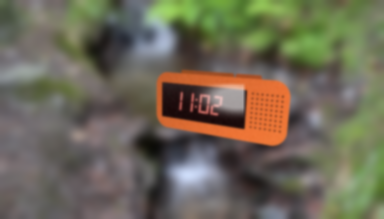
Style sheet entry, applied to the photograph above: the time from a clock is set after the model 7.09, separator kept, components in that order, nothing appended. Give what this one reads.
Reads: 11.02
